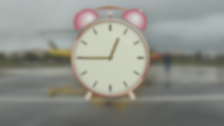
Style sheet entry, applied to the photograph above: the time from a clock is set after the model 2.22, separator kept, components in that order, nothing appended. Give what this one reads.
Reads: 12.45
